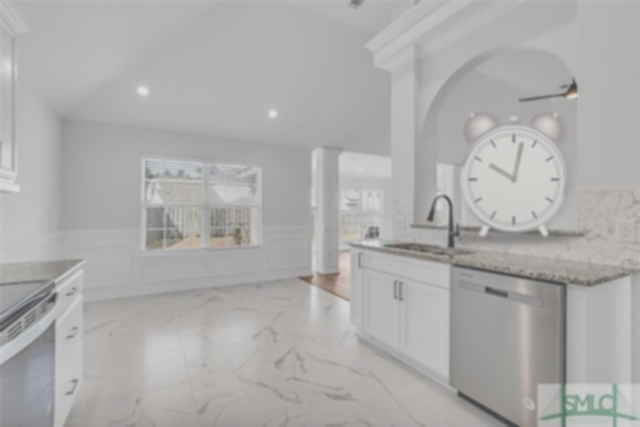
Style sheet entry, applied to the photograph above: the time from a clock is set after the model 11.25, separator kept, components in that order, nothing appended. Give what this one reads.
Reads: 10.02
